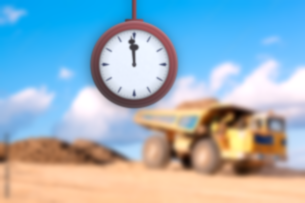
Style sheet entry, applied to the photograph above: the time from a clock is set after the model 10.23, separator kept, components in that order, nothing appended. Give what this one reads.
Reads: 11.59
